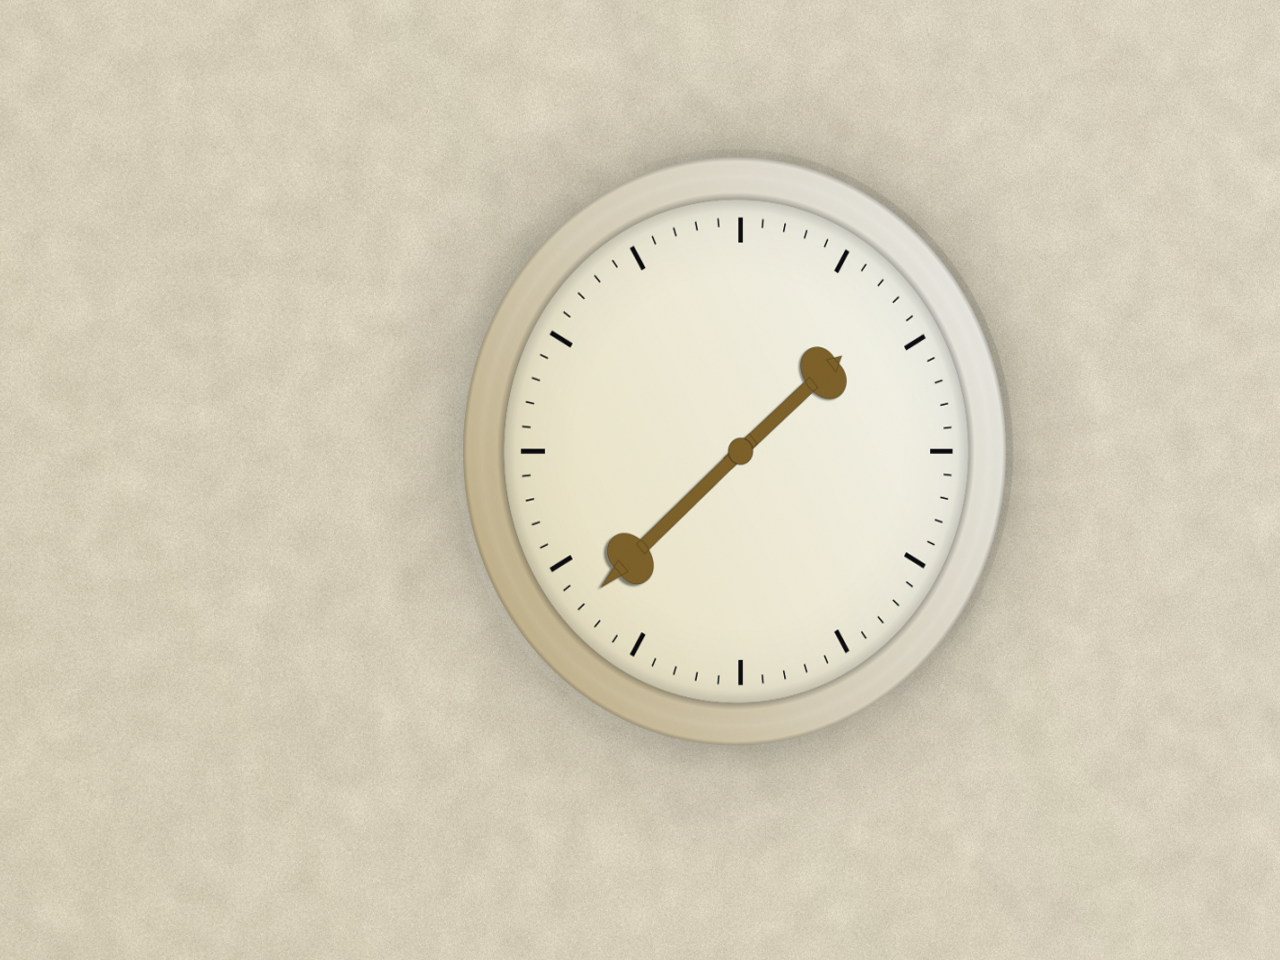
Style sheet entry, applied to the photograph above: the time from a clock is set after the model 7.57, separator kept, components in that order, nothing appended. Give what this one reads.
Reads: 1.38
